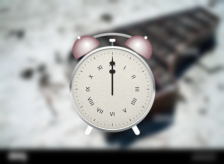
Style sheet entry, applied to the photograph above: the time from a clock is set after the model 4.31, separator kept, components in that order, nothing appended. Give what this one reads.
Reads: 12.00
